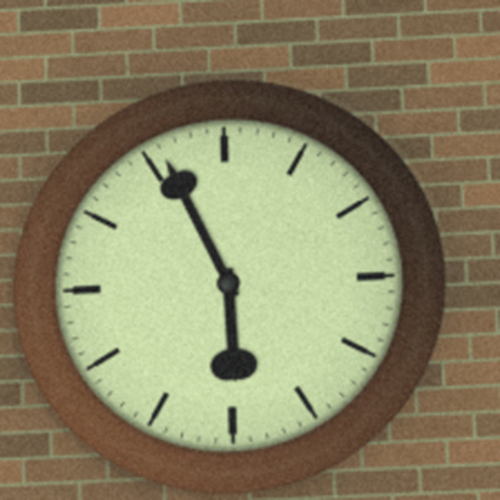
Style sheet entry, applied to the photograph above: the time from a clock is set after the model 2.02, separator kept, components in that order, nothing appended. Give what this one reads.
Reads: 5.56
